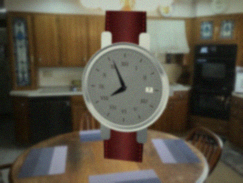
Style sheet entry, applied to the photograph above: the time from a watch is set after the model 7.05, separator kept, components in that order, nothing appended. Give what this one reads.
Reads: 7.56
